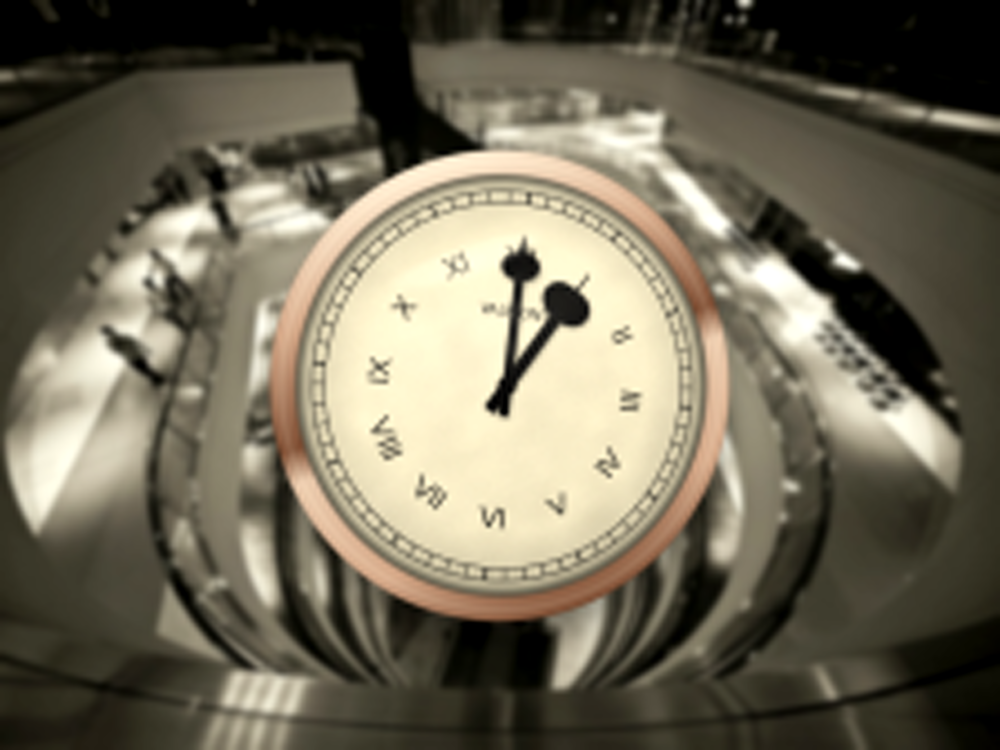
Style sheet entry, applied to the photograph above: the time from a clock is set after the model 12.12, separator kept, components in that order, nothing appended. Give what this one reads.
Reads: 1.00
